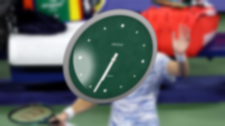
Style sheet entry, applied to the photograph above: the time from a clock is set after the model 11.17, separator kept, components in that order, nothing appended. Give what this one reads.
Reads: 6.33
